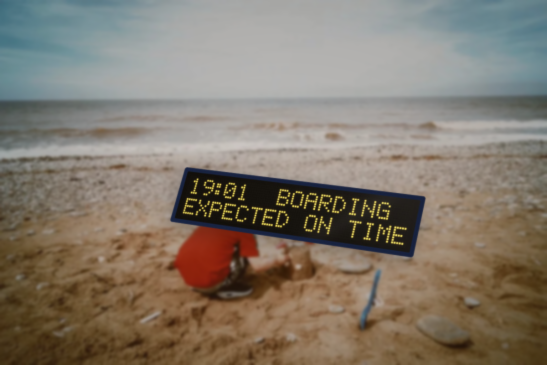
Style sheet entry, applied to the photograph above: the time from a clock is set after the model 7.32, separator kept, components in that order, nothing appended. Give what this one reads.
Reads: 19.01
